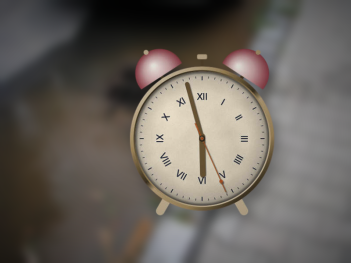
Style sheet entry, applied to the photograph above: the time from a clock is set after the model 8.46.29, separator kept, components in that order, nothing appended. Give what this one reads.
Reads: 5.57.26
